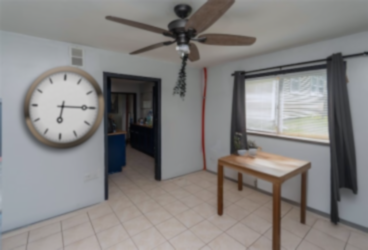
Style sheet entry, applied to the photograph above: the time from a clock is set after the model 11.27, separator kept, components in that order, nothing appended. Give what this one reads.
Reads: 6.15
